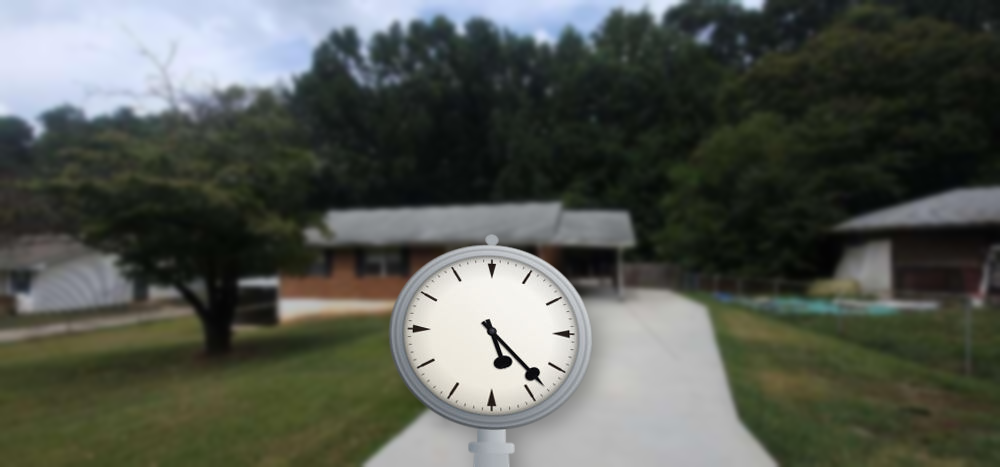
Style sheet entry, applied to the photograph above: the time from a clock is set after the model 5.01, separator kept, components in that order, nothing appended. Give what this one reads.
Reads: 5.23
